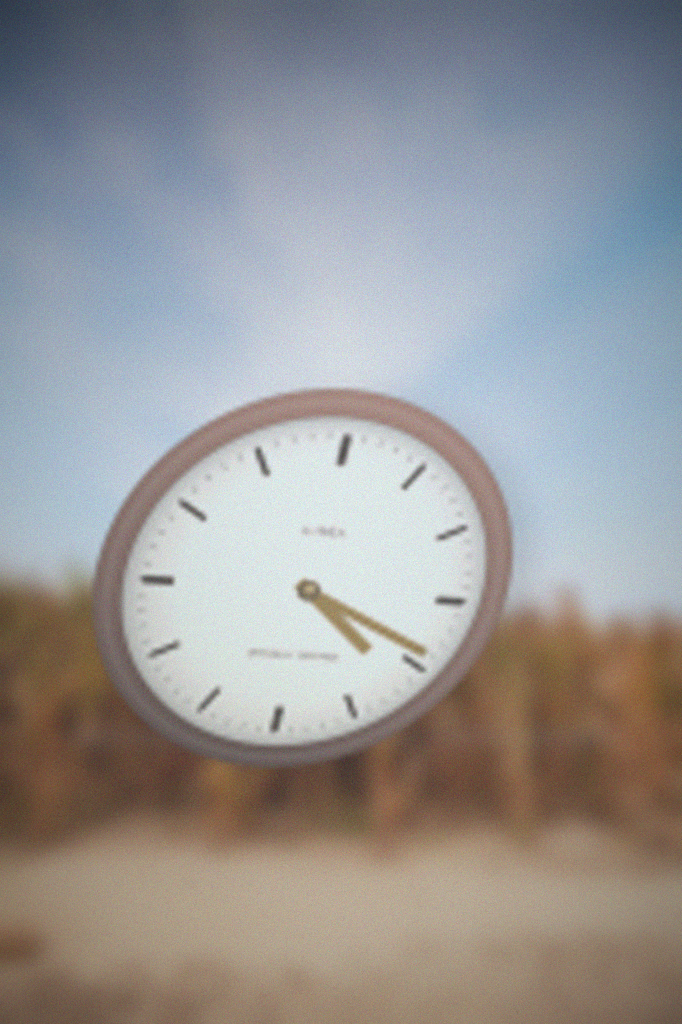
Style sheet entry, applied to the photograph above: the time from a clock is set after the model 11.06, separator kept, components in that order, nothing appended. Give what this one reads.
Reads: 4.19
